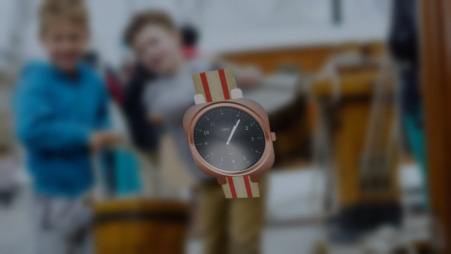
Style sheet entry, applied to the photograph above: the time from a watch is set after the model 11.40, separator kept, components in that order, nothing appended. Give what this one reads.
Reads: 1.06
